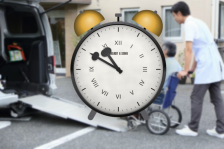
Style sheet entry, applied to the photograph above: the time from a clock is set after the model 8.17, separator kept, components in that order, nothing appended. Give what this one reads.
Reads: 10.50
